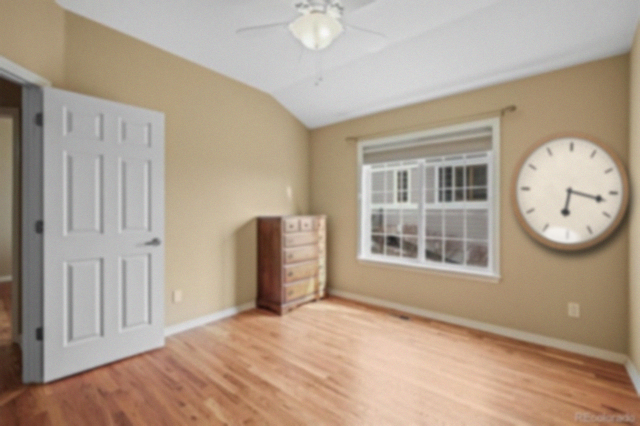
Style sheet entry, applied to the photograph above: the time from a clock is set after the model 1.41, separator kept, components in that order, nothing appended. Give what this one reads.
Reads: 6.17
